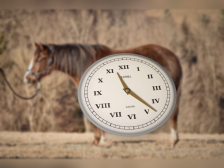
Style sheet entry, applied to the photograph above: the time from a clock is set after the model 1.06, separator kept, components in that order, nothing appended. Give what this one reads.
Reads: 11.23
